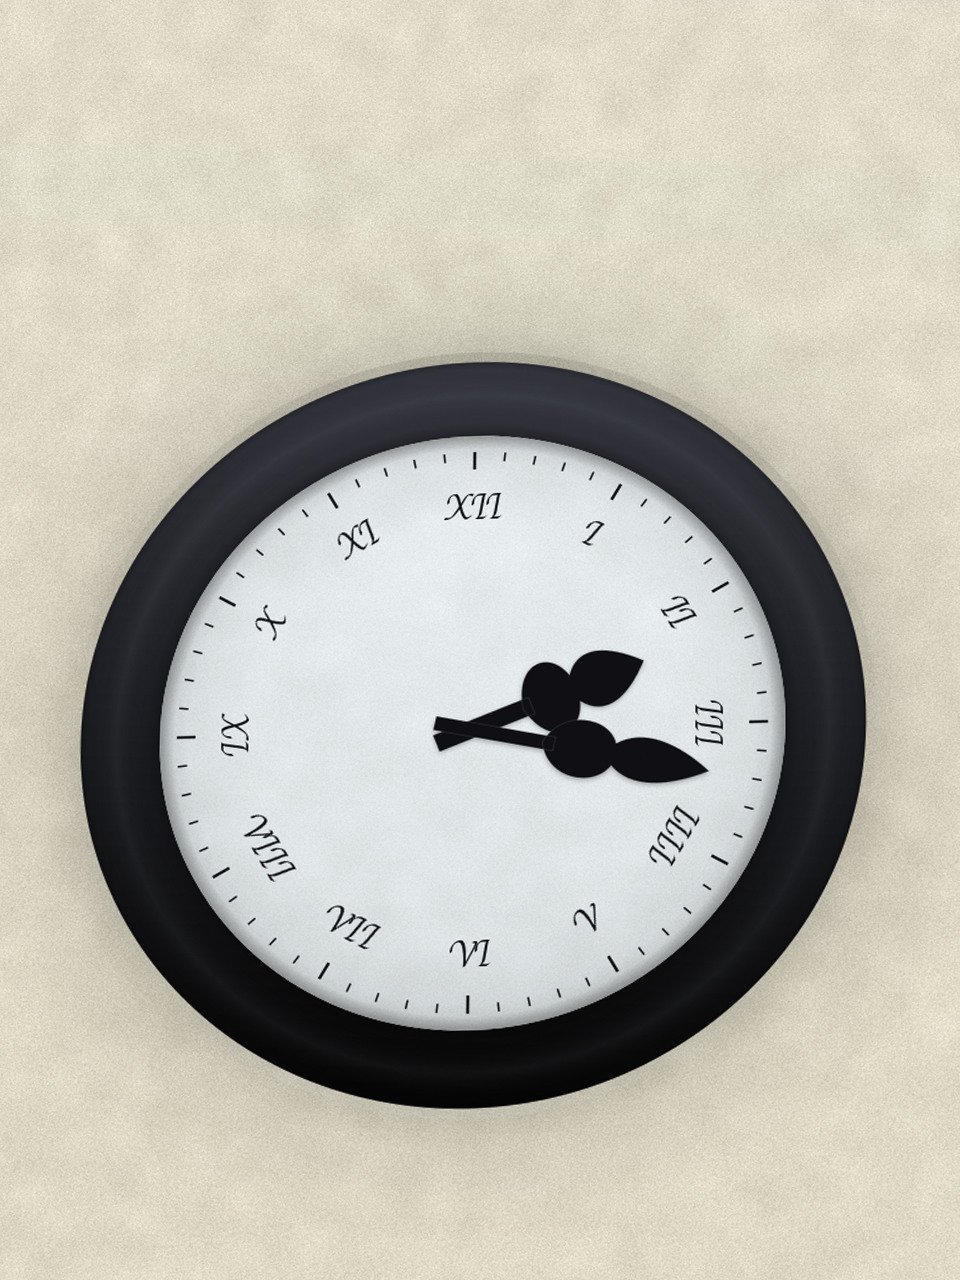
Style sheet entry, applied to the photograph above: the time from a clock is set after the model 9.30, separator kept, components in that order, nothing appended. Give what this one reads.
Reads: 2.17
